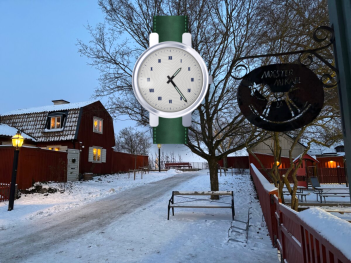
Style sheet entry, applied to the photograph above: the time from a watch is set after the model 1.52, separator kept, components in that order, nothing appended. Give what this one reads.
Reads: 1.24
